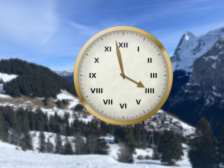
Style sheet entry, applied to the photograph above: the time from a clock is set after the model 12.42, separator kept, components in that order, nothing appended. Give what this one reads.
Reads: 3.58
